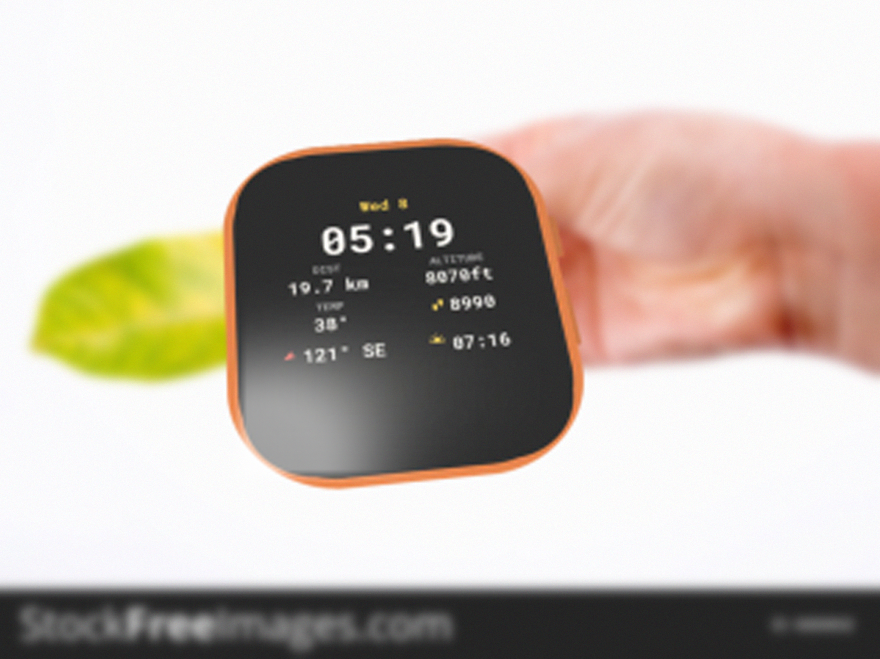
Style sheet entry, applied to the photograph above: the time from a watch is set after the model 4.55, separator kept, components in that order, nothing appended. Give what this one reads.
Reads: 5.19
